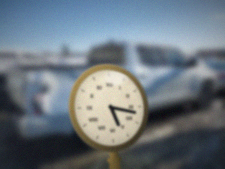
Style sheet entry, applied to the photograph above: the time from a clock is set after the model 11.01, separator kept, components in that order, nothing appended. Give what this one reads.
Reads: 5.17
